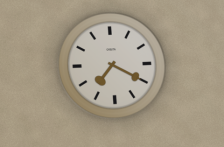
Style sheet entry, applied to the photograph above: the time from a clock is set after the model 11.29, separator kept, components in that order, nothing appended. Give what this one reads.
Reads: 7.20
